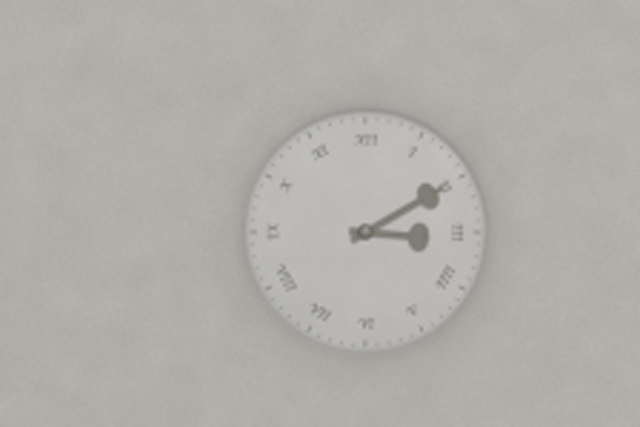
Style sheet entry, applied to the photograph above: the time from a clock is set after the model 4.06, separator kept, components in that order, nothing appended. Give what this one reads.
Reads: 3.10
